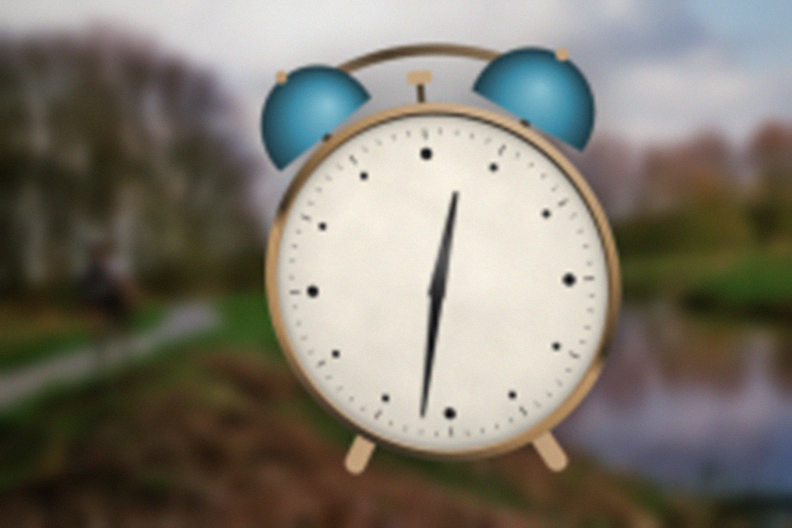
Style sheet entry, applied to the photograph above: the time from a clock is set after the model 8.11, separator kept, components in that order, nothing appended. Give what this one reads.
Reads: 12.32
